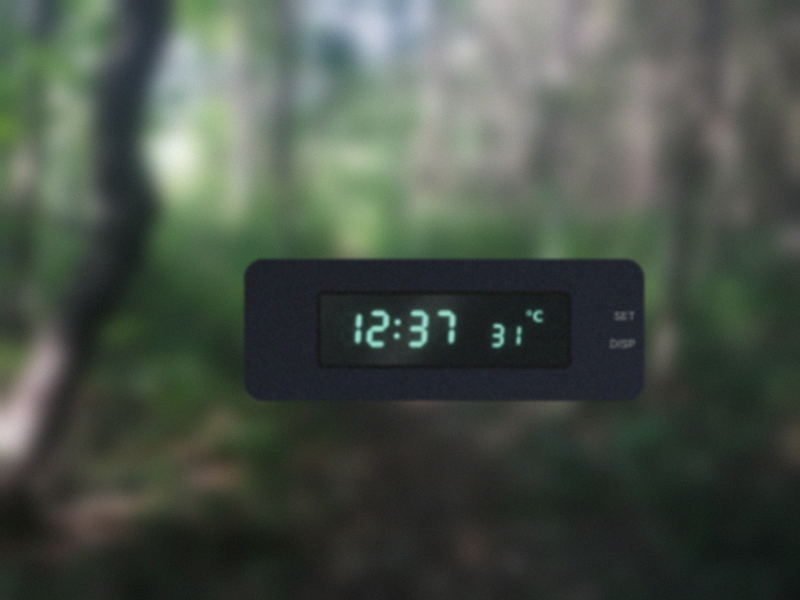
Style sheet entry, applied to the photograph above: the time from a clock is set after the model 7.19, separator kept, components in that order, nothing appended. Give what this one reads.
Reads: 12.37
